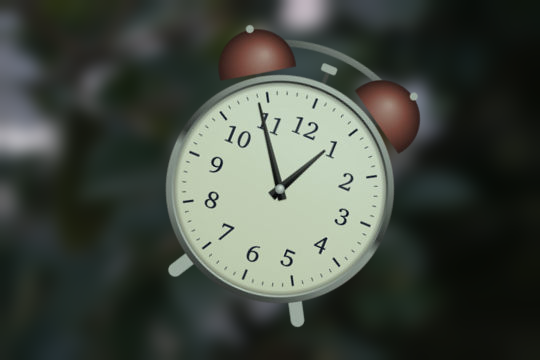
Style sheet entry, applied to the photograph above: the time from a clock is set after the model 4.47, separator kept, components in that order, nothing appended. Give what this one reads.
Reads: 12.54
